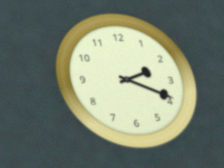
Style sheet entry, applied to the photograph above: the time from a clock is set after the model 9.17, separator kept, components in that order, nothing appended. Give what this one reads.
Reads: 2.19
